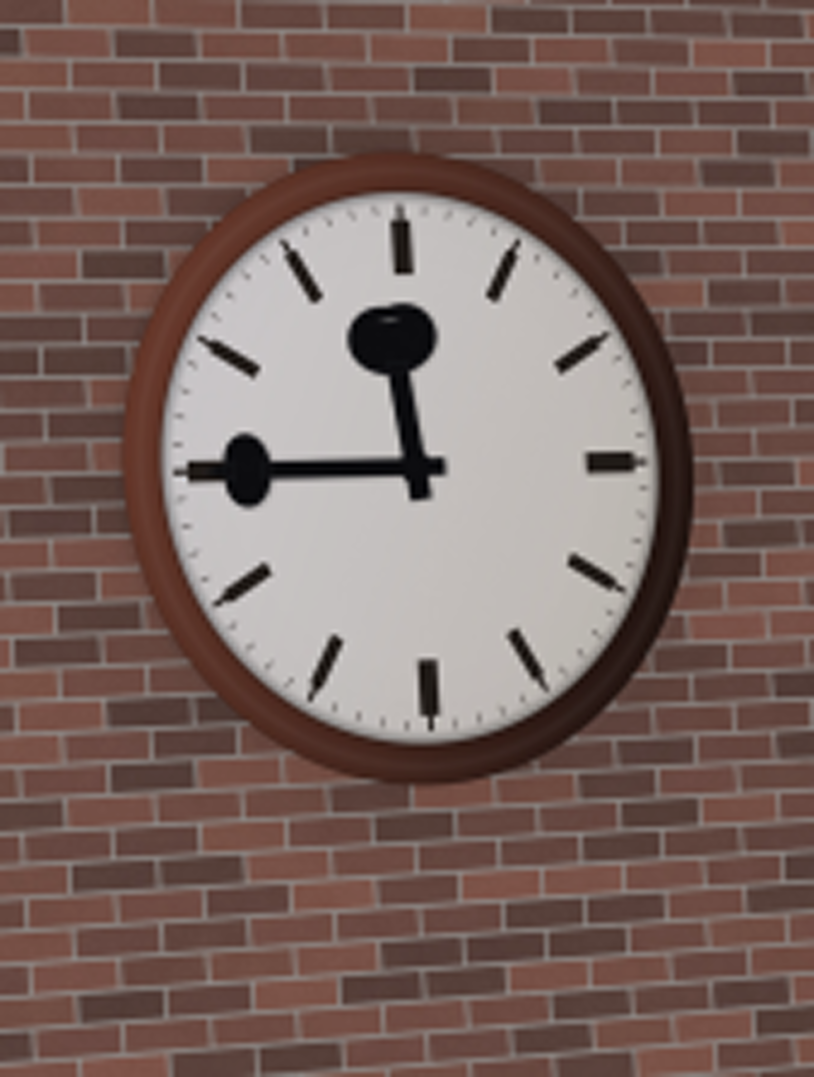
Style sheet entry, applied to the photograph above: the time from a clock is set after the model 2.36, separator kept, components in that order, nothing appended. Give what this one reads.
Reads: 11.45
